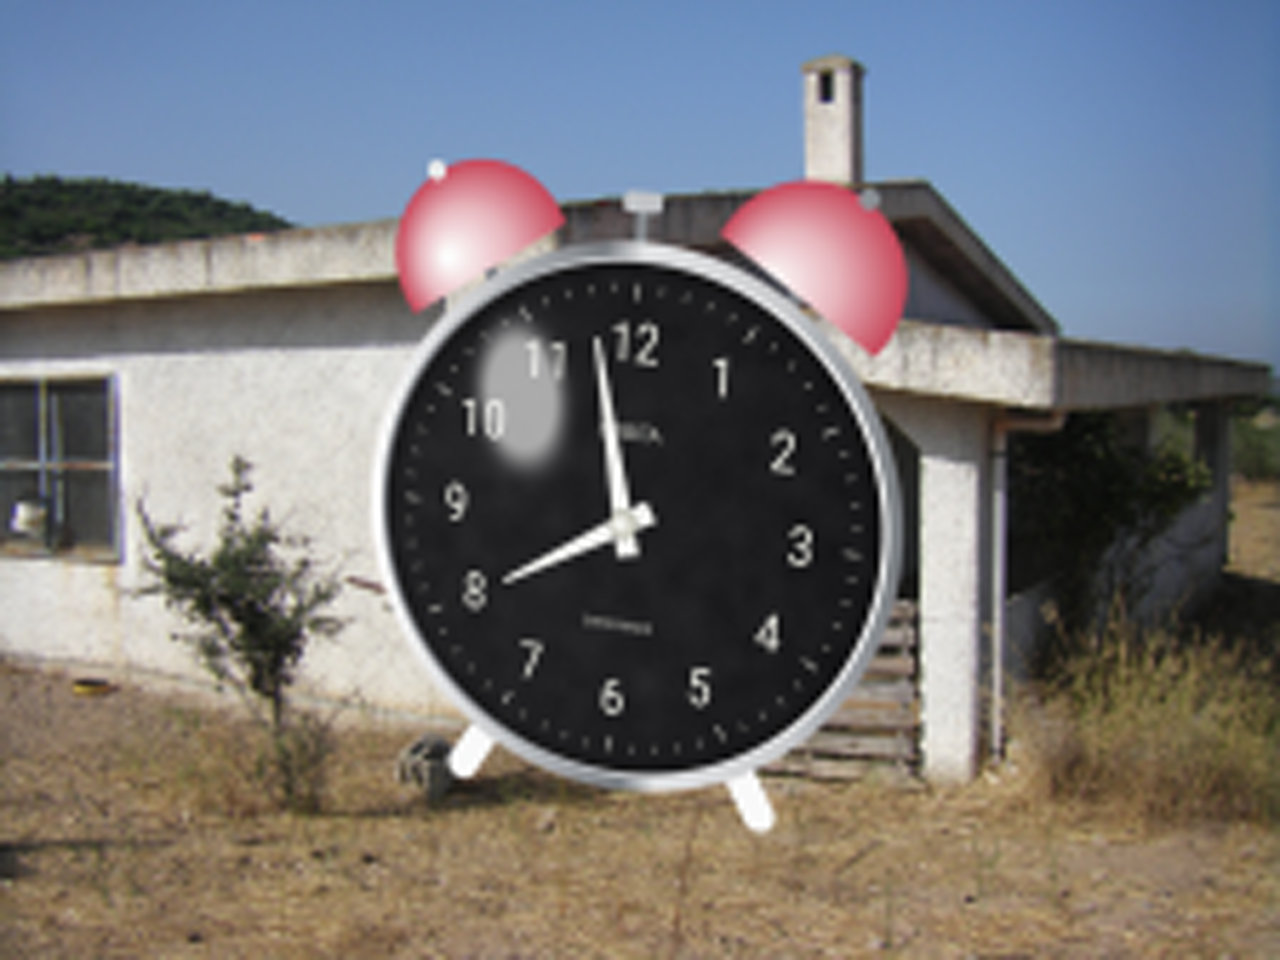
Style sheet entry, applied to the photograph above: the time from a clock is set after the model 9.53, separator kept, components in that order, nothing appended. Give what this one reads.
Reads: 7.58
